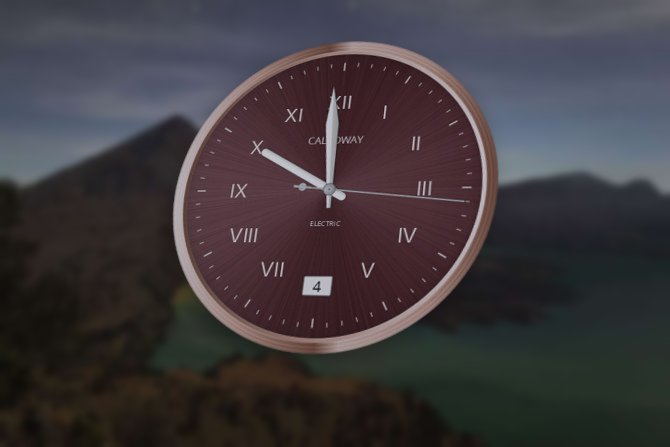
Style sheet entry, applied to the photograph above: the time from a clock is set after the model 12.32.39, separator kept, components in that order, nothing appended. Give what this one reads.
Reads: 9.59.16
